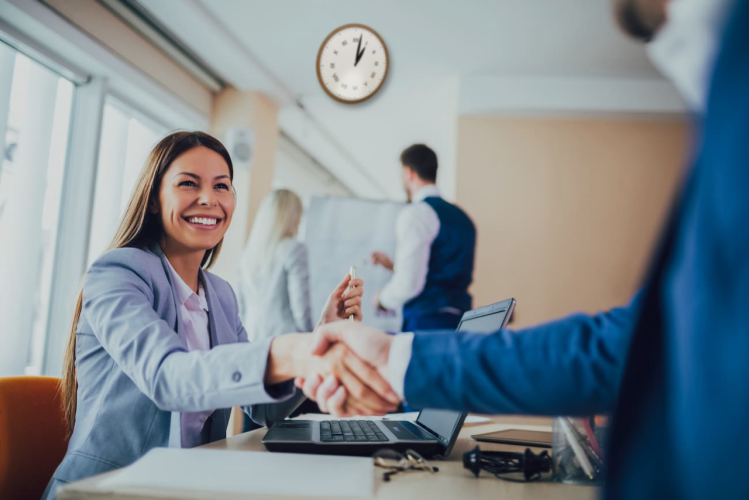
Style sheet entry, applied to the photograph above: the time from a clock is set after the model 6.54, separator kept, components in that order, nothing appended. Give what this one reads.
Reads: 1.02
